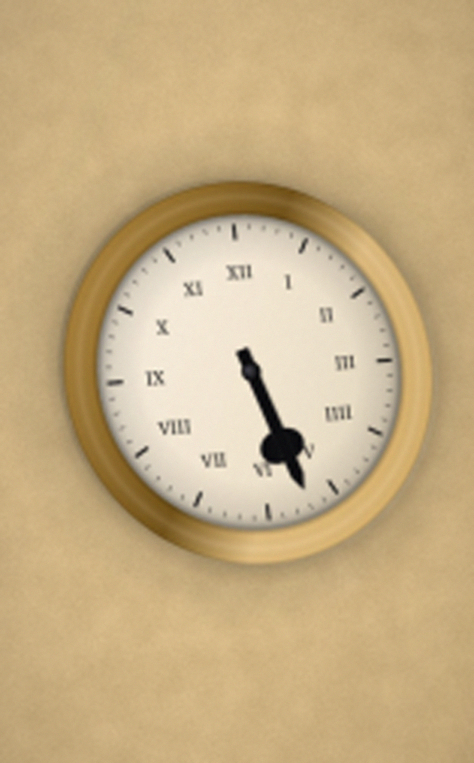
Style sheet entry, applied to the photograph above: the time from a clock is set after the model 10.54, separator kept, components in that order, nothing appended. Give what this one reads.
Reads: 5.27
